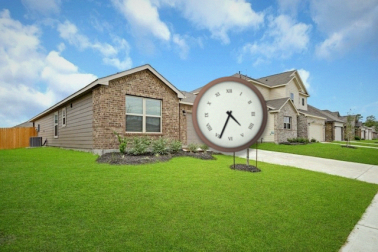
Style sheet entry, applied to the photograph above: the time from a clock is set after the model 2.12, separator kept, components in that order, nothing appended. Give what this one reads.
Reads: 4.34
